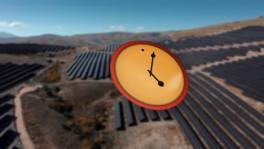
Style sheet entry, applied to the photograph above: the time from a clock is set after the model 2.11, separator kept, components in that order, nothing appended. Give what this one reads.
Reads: 5.04
